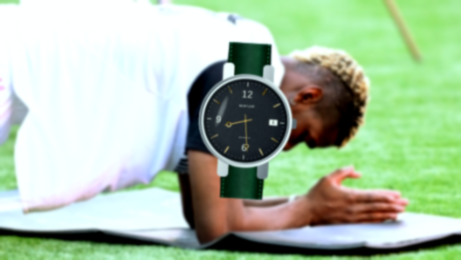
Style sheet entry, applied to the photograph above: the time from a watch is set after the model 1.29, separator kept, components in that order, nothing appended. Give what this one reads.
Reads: 8.29
